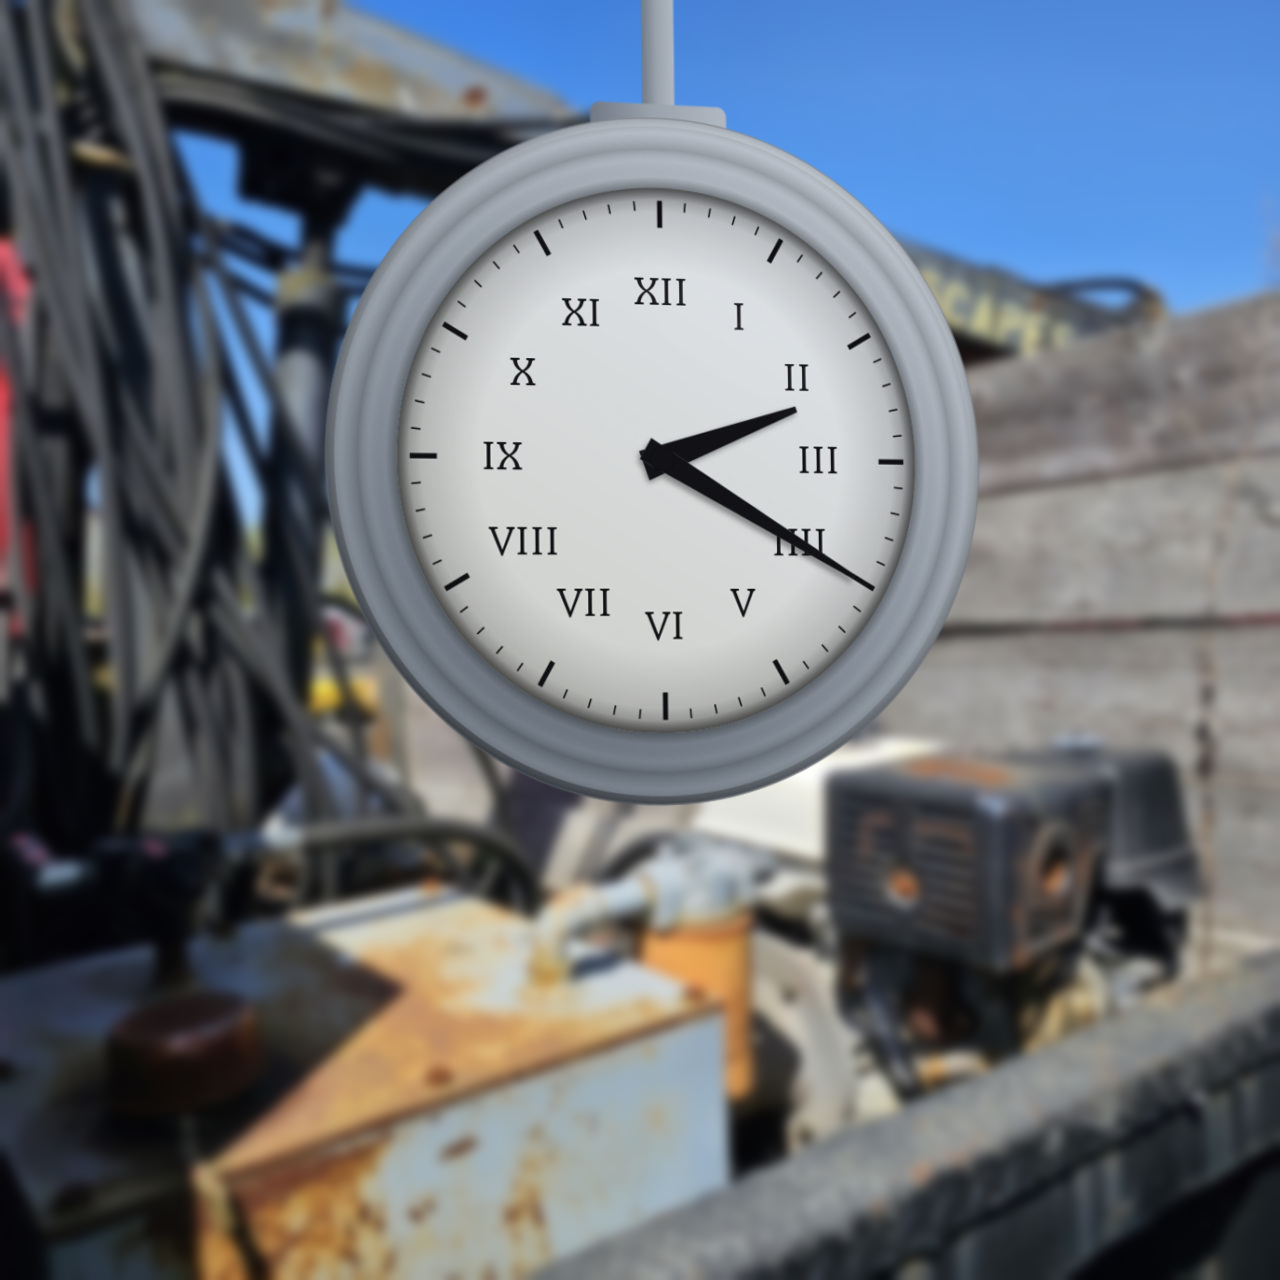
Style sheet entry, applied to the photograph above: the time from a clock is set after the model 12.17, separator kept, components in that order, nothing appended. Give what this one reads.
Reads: 2.20
